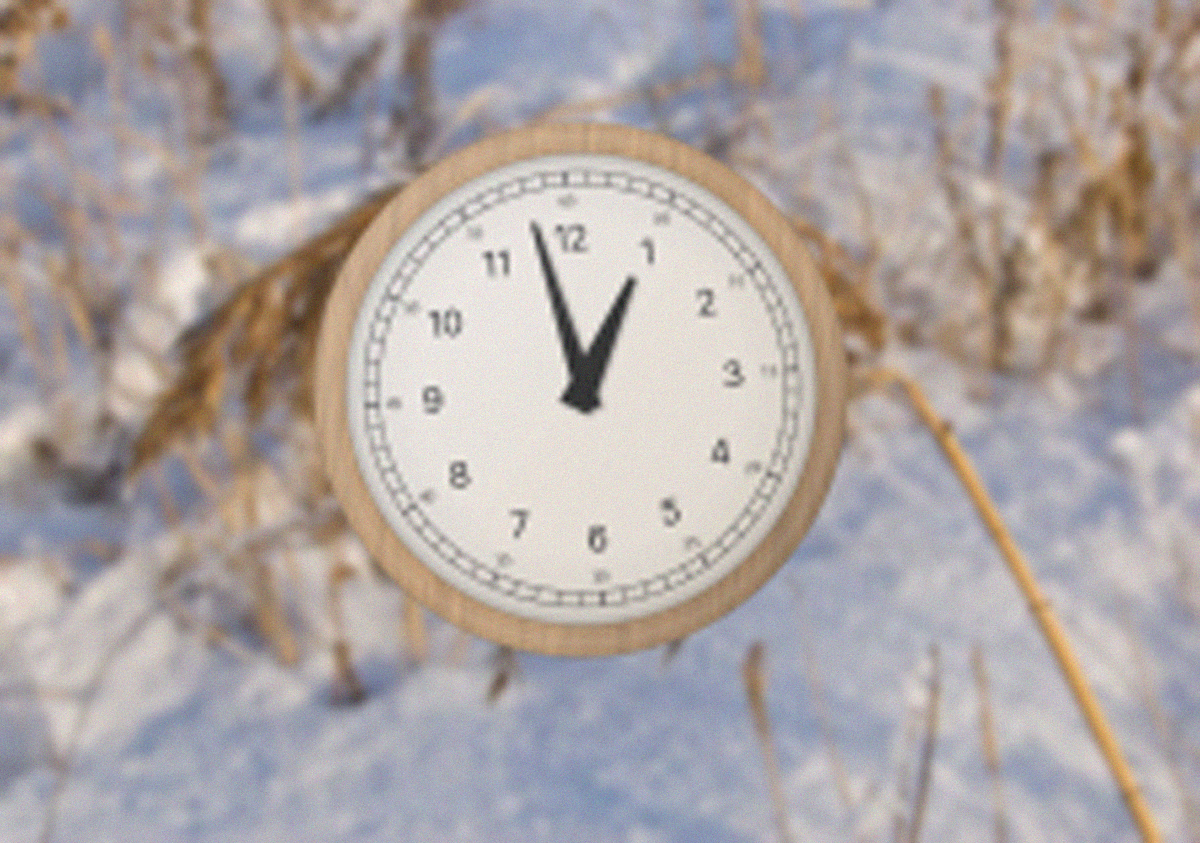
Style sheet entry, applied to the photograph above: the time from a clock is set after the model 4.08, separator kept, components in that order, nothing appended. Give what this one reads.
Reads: 12.58
